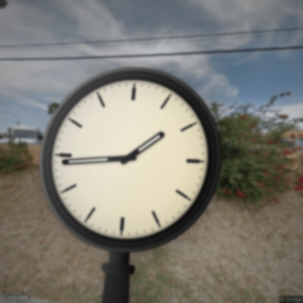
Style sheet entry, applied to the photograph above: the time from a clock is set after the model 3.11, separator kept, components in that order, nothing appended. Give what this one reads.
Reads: 1.44
